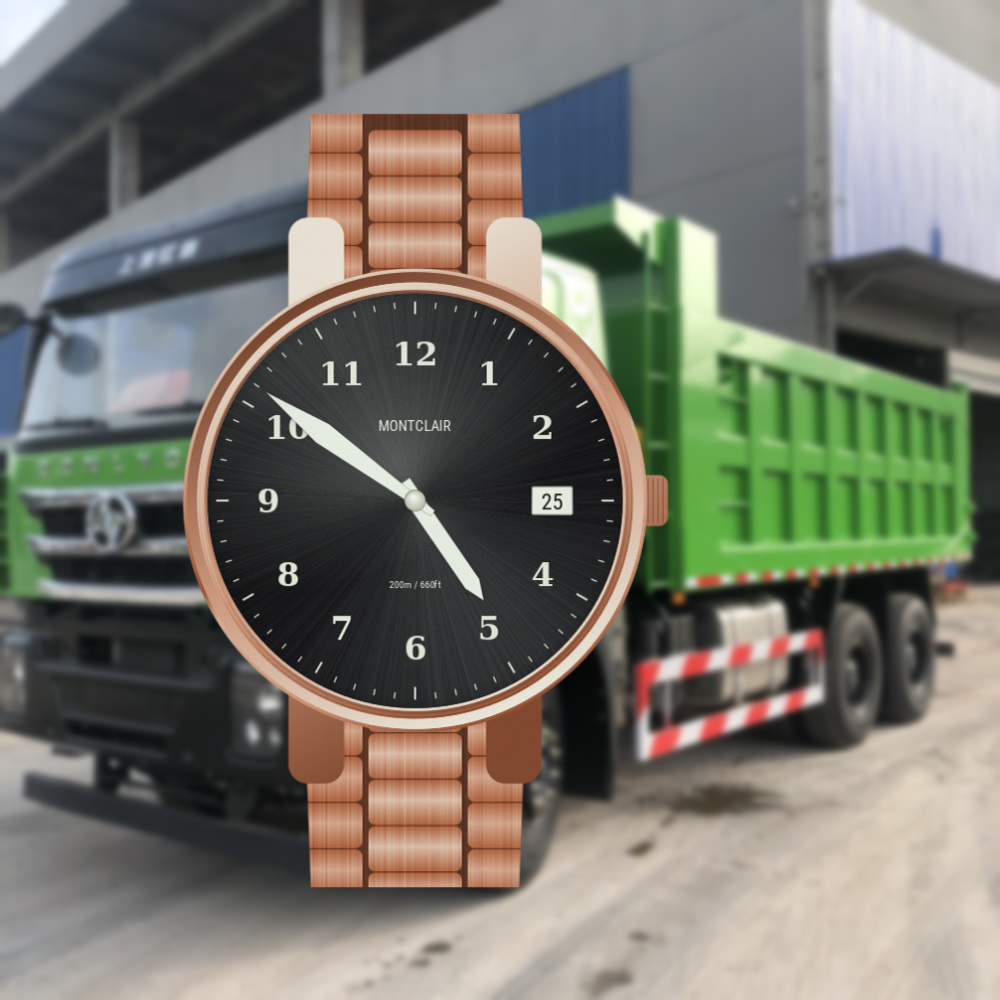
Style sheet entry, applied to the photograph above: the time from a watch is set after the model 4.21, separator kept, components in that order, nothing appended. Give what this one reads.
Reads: 4.51
